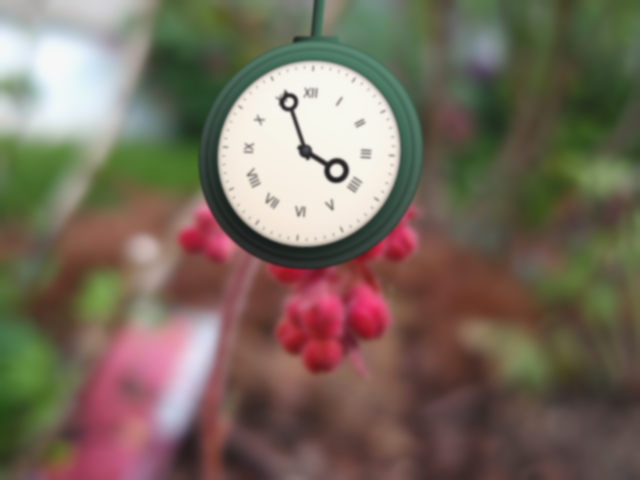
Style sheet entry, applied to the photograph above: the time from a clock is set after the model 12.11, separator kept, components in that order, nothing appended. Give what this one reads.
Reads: 3.56
